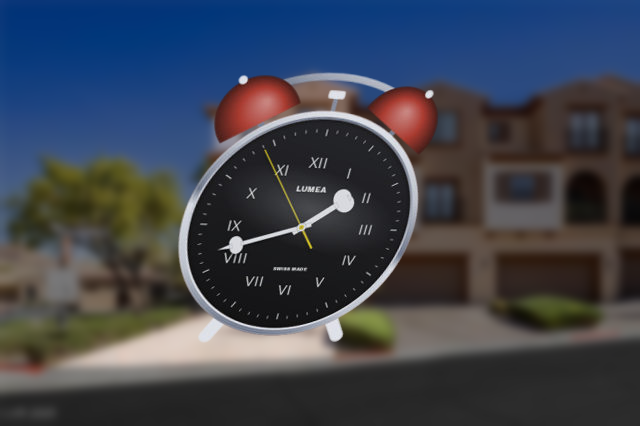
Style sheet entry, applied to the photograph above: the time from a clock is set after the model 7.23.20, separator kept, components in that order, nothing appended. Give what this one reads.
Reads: 1.41.54
